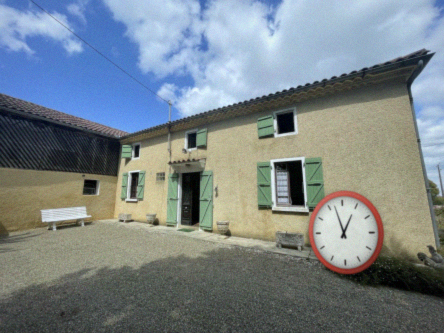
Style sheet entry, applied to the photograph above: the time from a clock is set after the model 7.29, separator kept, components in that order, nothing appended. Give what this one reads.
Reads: 12.57
